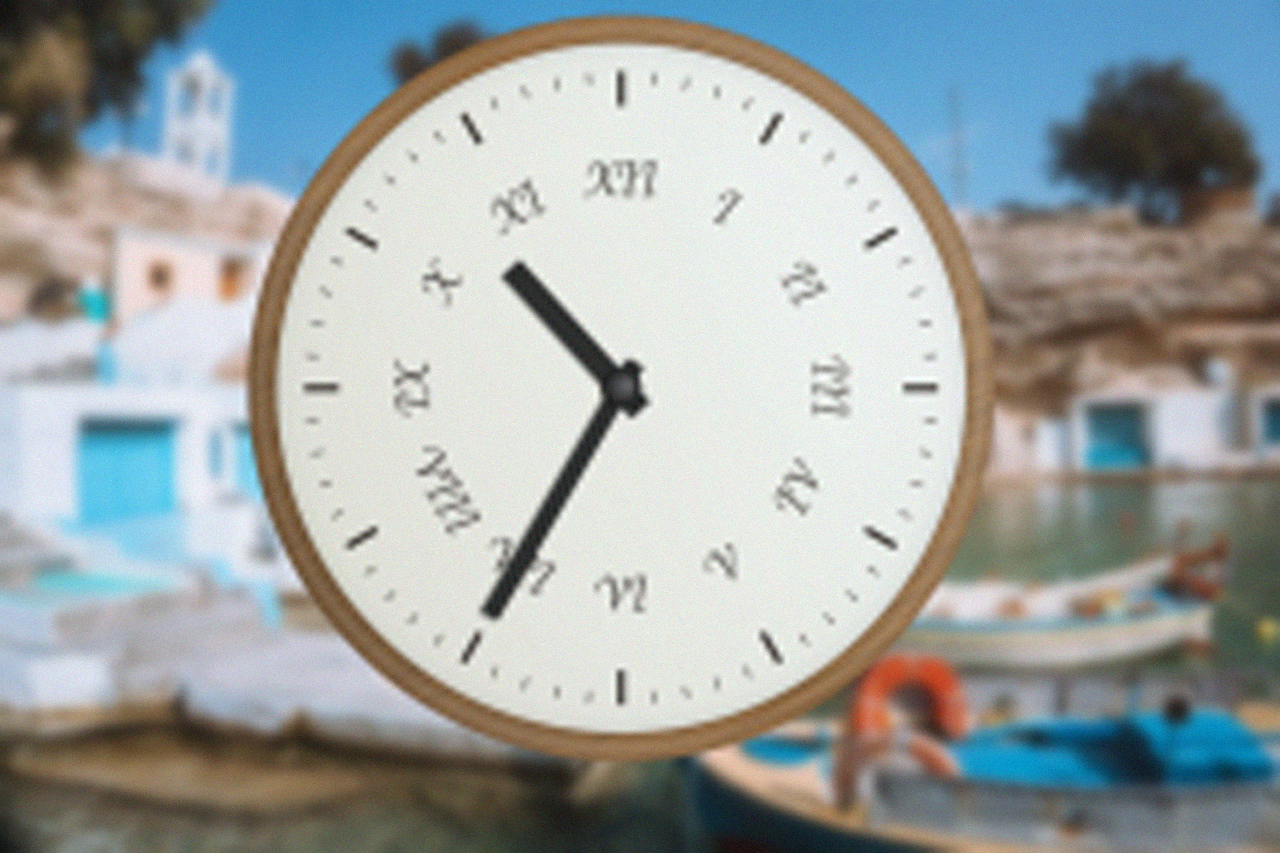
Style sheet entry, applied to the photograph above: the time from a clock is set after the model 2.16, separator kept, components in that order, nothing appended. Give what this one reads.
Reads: 10.35
